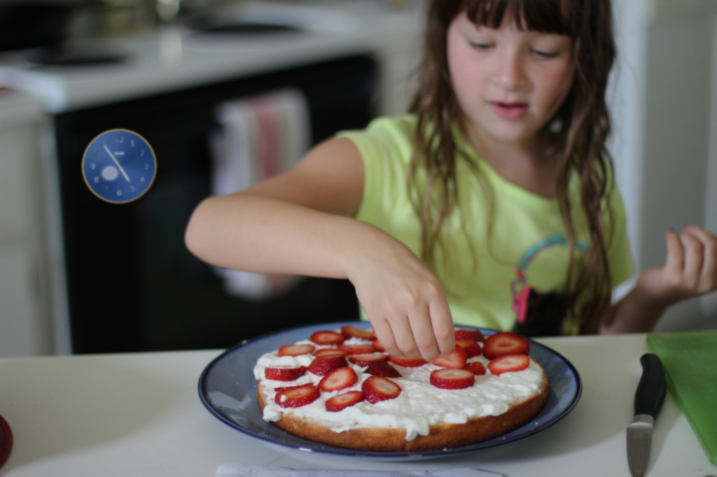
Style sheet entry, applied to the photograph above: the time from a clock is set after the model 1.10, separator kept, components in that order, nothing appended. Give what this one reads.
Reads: 4.54
